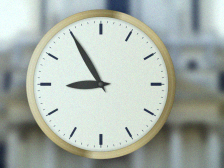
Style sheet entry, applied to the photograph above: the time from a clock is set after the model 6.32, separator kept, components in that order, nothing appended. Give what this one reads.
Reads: 8.55
